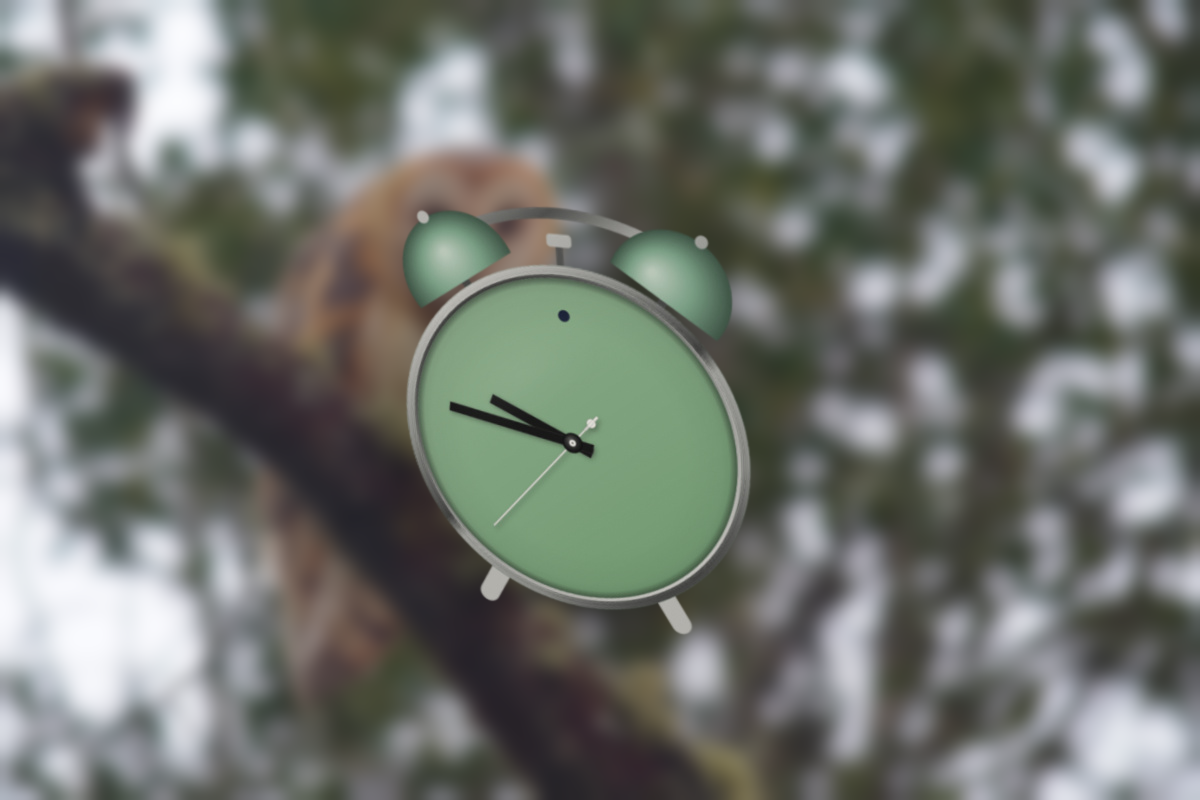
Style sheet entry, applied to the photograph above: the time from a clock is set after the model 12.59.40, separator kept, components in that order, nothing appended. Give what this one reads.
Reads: 9.46.37
